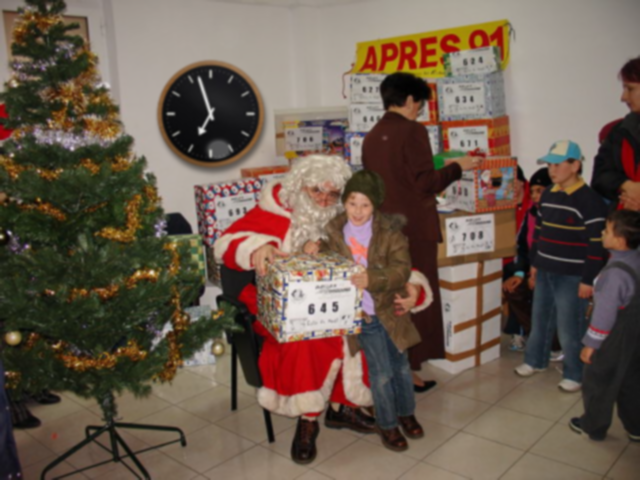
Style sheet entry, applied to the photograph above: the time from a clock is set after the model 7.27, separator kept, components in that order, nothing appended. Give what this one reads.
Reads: 6.57
